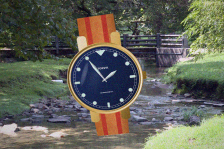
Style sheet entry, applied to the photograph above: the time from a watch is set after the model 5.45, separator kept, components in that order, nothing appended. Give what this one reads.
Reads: 1.55
